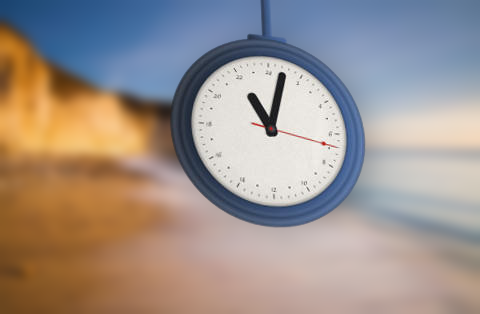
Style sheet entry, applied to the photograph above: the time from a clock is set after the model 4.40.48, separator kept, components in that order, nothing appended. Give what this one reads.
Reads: 22.02.17
